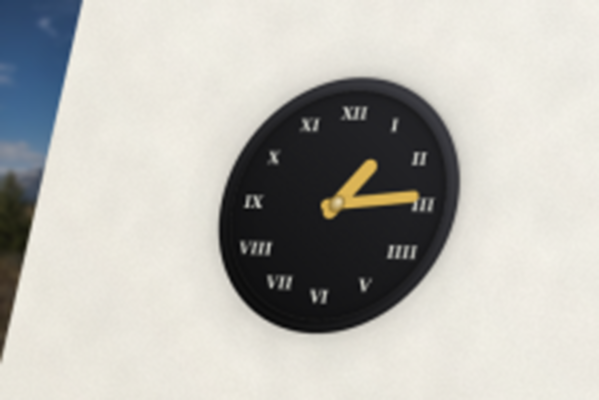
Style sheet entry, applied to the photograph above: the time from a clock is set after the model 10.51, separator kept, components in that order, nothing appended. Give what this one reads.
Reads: 1.14
